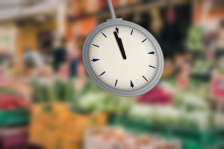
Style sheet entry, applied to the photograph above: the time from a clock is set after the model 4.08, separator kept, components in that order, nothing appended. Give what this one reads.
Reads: 11.59
